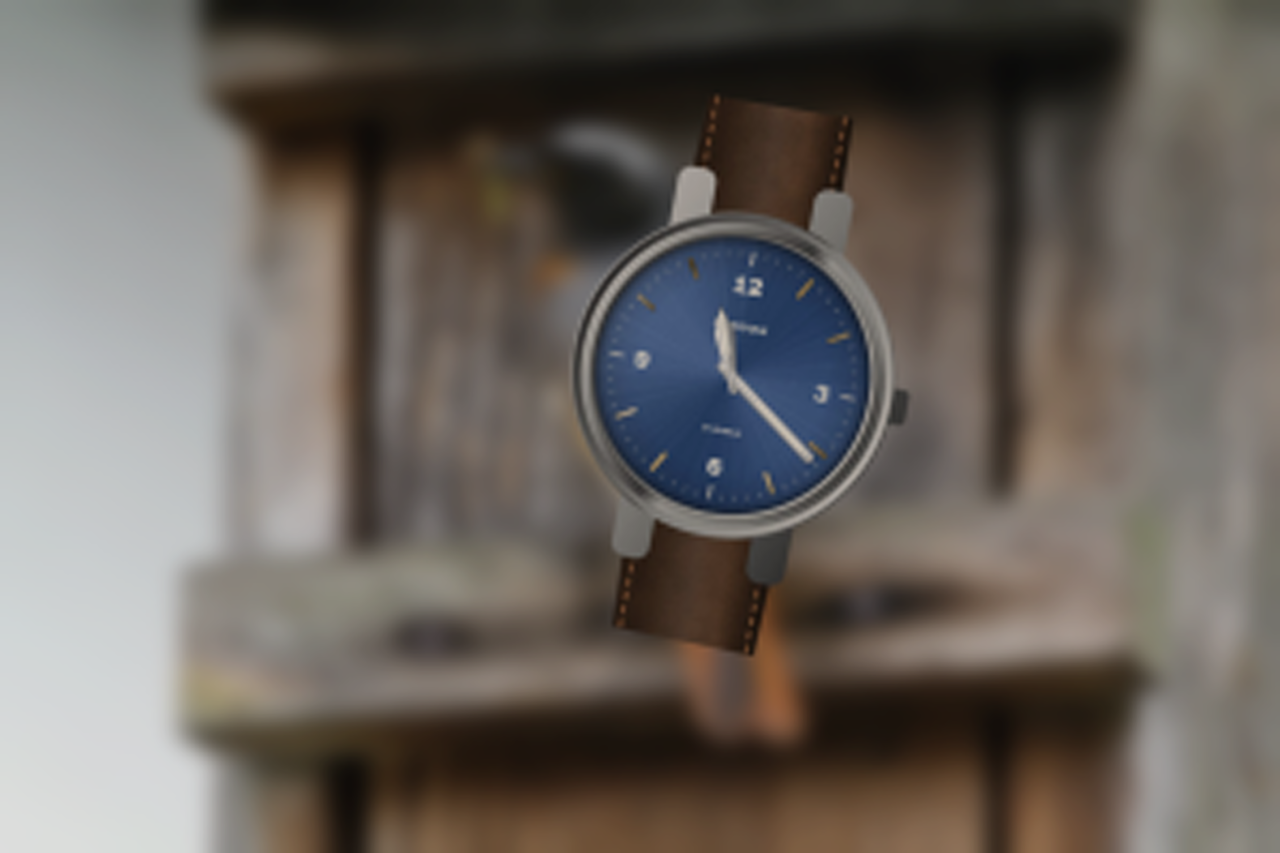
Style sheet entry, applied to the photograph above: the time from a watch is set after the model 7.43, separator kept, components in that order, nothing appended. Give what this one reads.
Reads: 11.21
